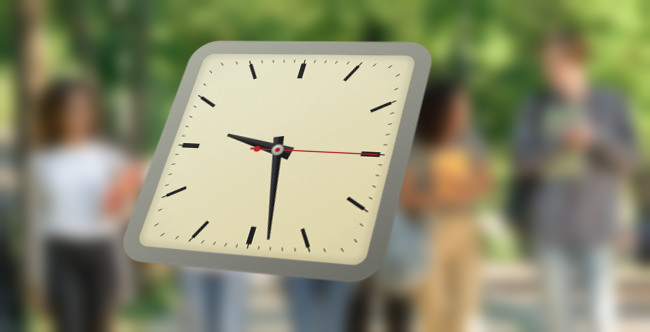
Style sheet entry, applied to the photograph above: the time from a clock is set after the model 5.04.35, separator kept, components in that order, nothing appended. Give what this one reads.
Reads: 9.28.15
